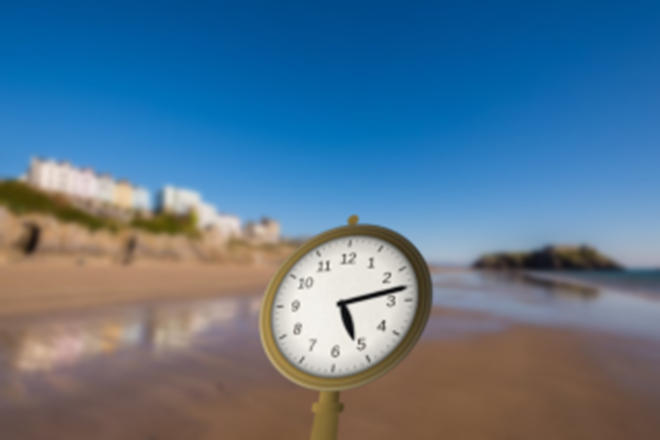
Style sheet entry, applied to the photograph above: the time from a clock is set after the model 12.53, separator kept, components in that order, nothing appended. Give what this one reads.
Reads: 5.13
